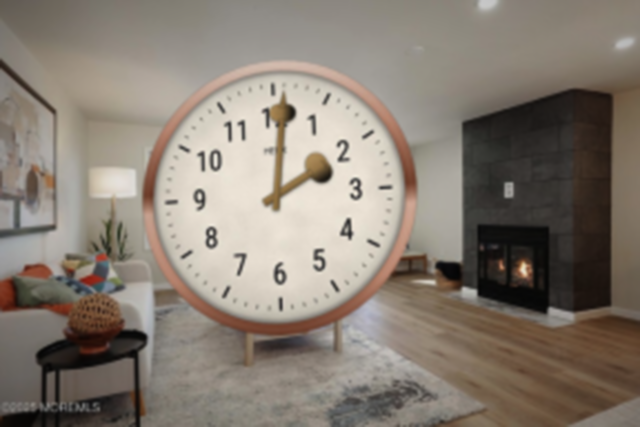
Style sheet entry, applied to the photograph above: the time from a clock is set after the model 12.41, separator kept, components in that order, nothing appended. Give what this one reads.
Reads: 2.01
